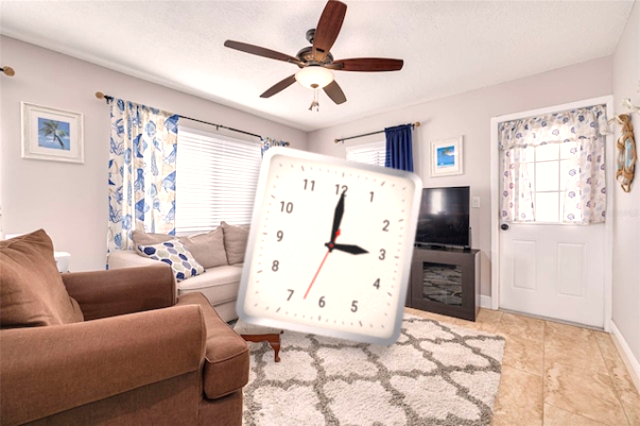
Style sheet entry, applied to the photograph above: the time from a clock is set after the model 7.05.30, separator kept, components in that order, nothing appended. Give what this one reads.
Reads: 3.00.33
